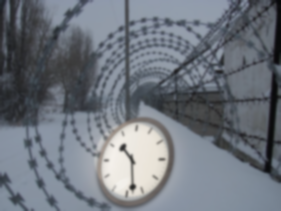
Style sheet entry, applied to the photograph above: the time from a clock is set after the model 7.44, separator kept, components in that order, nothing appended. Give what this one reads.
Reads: 10.28
